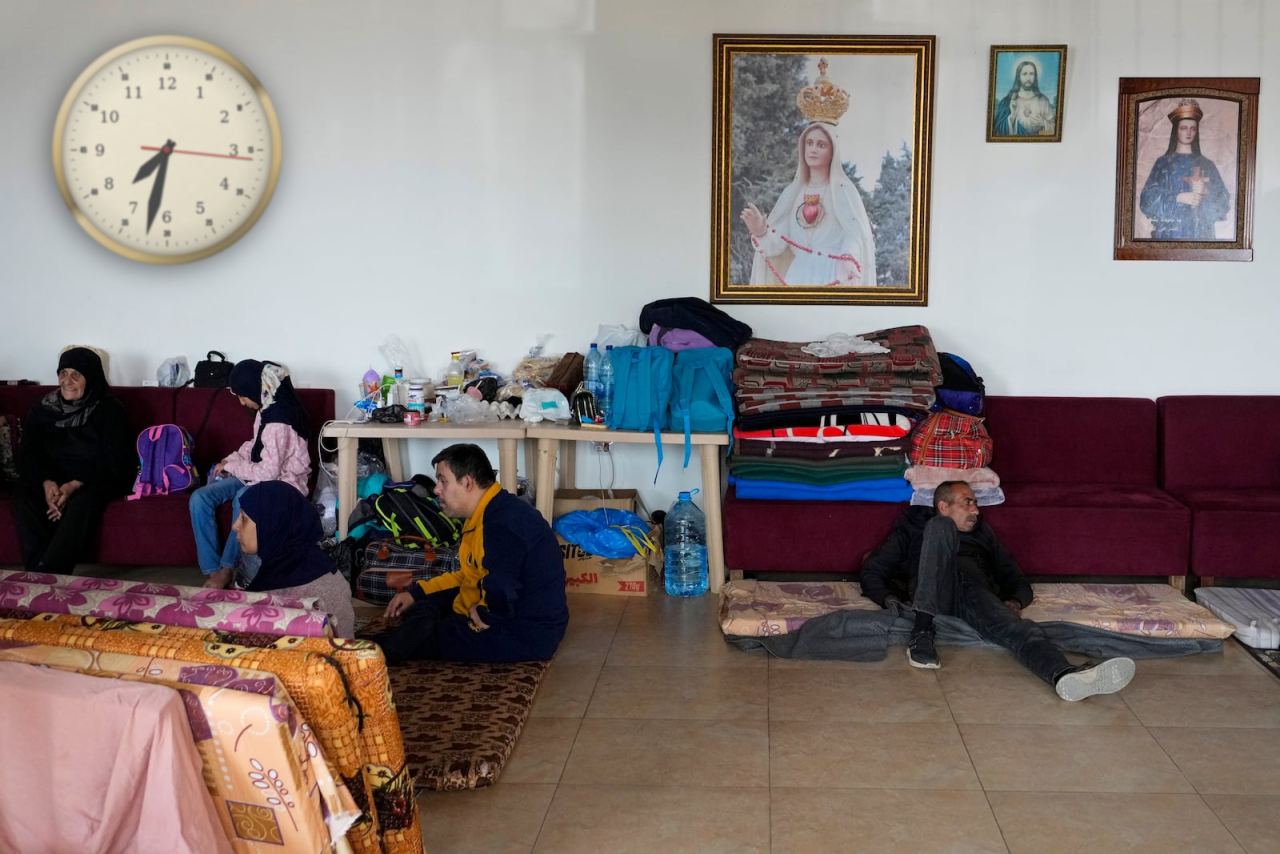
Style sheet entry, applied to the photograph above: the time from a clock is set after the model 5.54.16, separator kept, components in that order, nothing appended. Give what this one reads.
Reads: 7.32.16
